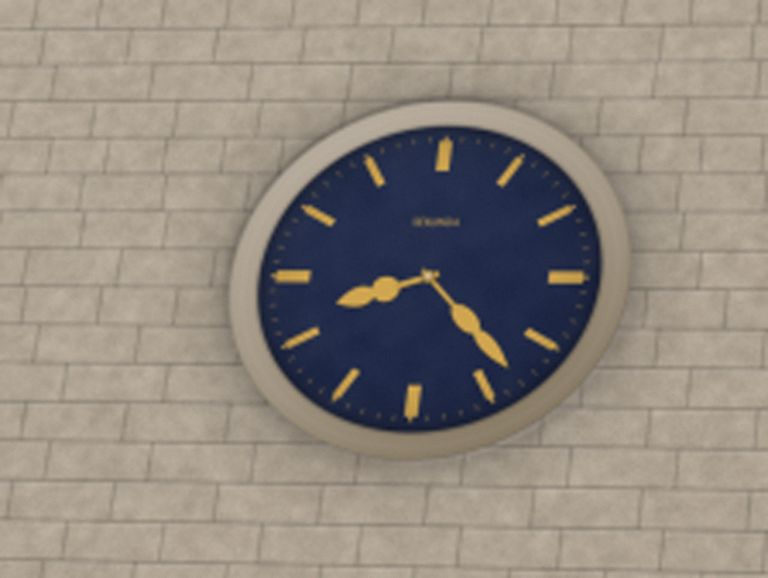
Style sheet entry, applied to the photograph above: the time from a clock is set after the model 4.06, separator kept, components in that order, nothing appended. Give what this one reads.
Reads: 8.23
